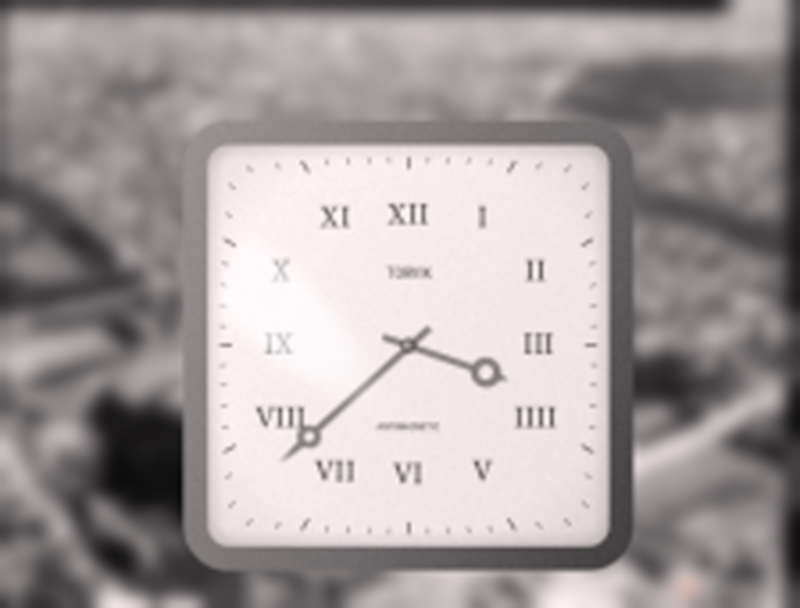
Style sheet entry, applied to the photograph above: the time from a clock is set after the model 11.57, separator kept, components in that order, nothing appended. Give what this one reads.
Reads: 3.38
